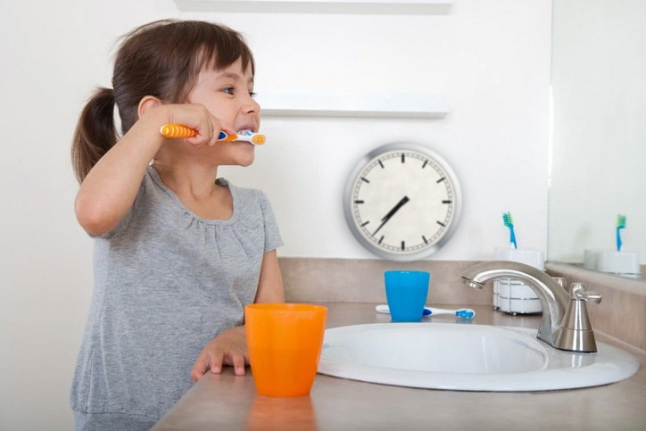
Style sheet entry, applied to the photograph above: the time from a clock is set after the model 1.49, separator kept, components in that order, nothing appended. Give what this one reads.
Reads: 7.37
